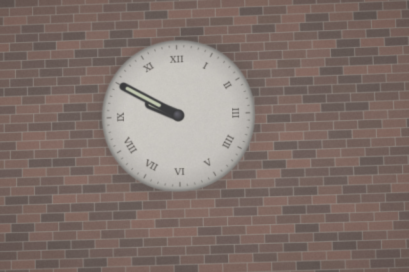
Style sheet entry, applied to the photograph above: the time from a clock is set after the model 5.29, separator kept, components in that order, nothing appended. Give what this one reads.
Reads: 9.50
